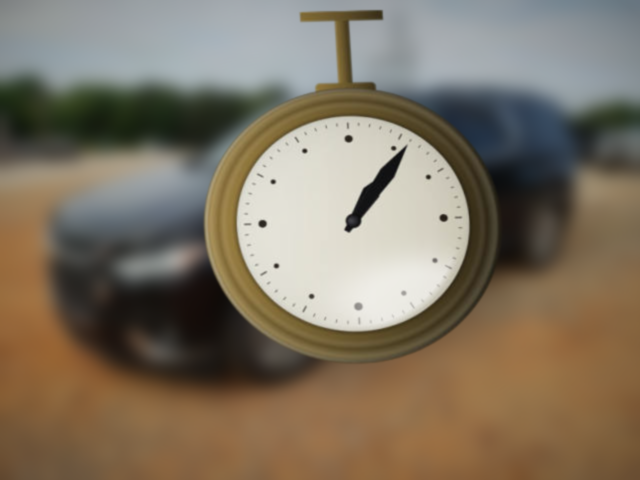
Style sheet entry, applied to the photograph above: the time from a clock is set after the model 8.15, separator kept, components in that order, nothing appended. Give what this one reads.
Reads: 1.06
